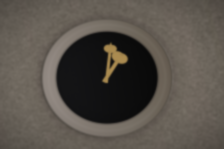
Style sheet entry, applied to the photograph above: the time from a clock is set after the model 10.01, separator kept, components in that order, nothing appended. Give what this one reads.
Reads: 1.01
